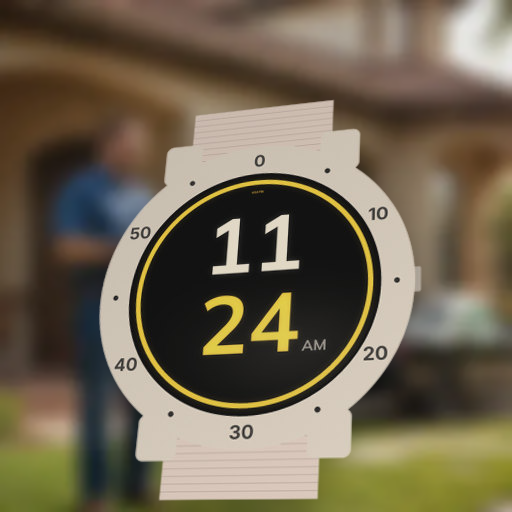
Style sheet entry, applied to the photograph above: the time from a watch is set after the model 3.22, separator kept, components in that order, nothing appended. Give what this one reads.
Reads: 11.24
